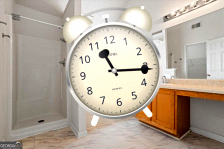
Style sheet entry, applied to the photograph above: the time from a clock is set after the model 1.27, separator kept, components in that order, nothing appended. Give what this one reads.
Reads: 11.16
